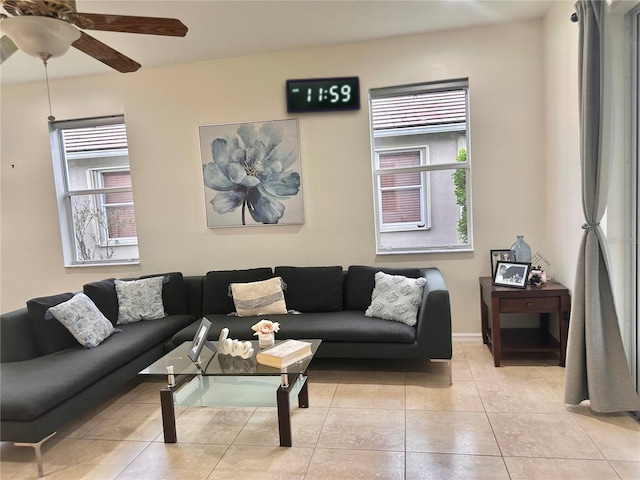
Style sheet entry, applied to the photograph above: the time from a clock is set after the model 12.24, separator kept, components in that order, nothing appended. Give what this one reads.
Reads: 11.59
